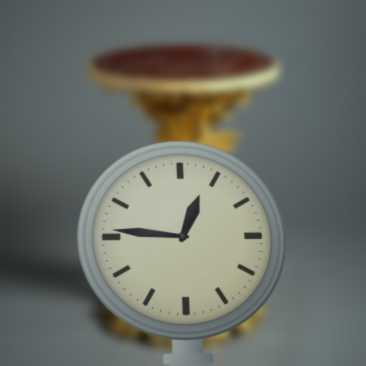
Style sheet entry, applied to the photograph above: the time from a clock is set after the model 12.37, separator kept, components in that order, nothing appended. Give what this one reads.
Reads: 12.46
